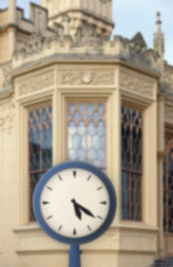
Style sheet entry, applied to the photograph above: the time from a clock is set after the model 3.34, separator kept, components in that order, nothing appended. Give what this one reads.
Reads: 5.21
